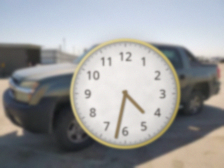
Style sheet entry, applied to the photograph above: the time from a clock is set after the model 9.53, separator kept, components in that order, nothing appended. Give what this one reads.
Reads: 4.32
